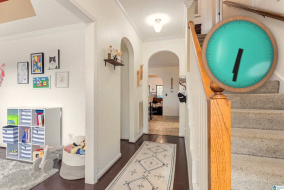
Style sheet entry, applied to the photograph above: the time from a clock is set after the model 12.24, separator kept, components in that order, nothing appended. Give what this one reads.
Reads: 6.32
